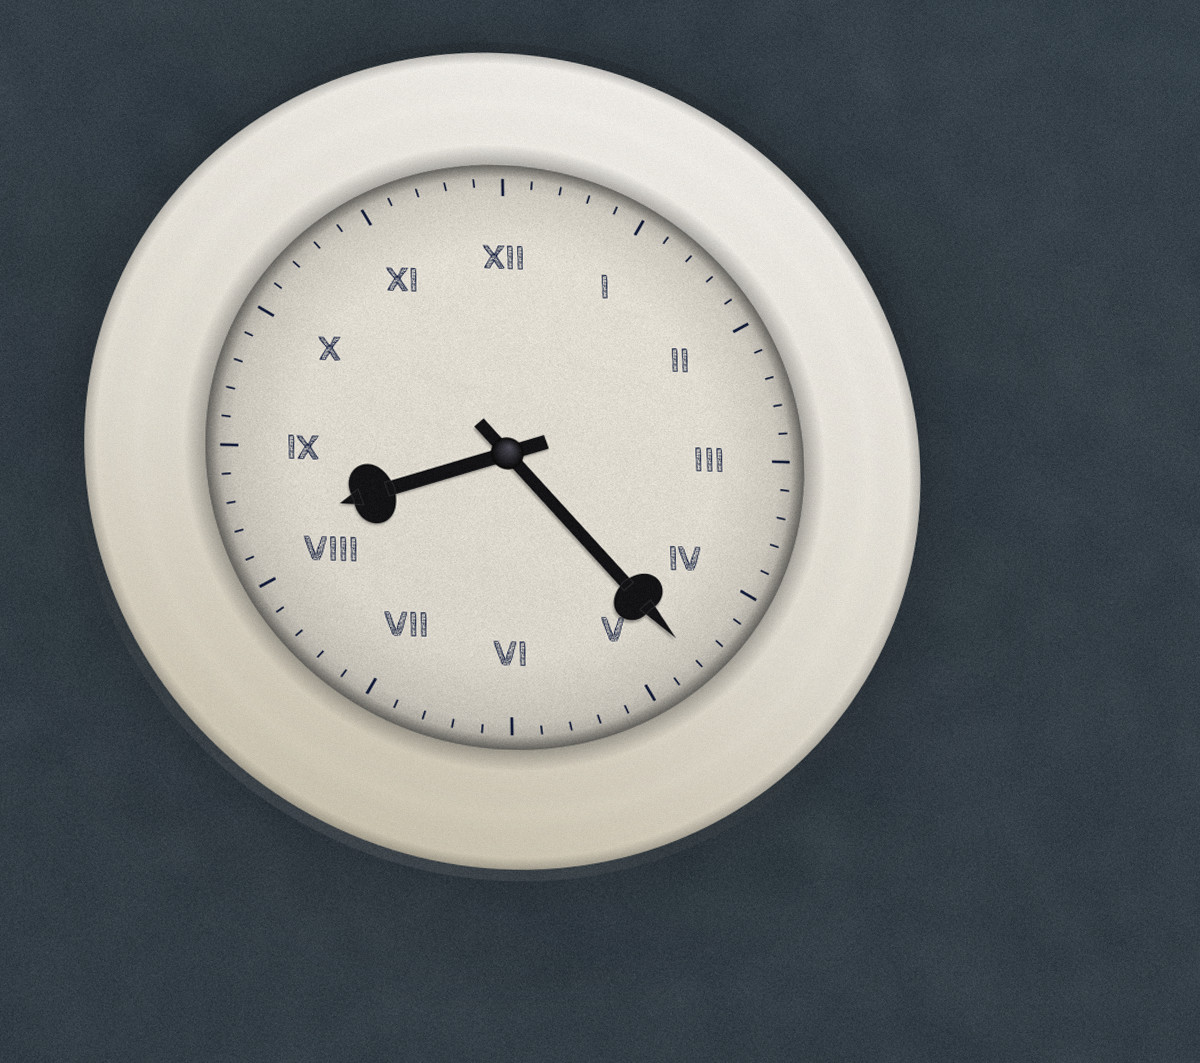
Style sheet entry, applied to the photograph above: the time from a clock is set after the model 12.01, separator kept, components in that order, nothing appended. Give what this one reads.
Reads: 8.23
